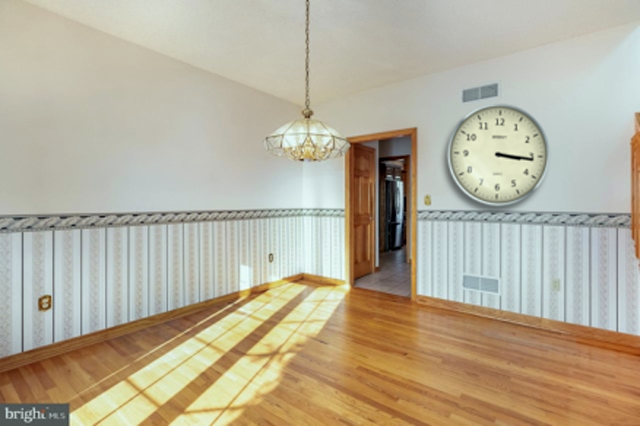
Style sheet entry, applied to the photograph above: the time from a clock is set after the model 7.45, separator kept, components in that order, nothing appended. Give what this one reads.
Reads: 3.16
